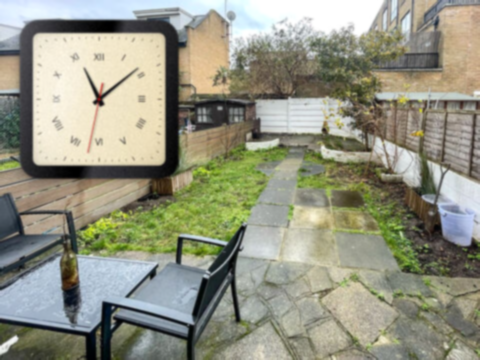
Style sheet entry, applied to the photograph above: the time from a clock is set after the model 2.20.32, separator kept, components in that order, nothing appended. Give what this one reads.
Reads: 11.08.32
